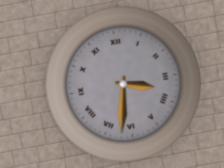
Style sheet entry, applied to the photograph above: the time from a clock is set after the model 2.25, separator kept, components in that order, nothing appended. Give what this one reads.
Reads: 3.32
